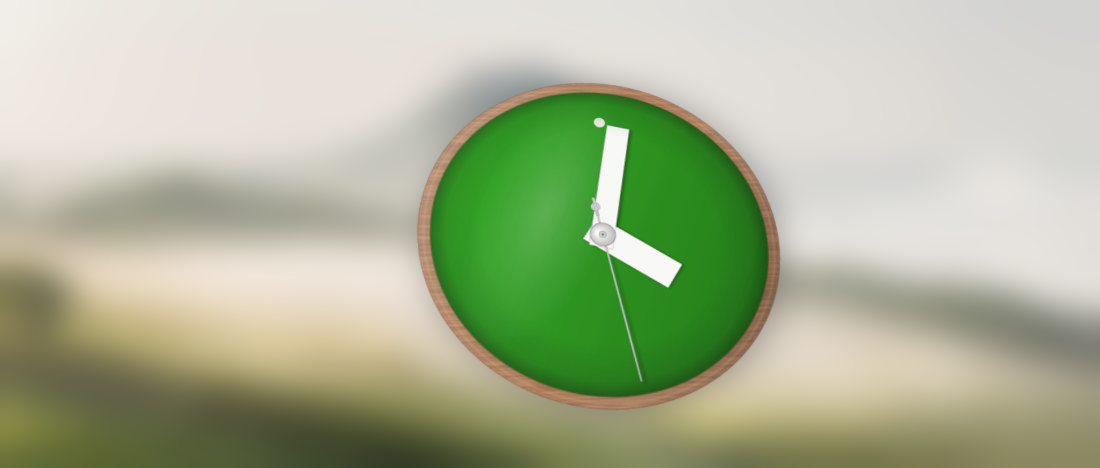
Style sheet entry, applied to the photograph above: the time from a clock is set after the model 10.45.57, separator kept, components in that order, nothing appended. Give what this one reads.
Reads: 4.01.28
